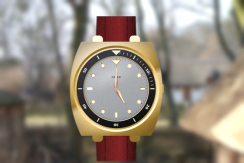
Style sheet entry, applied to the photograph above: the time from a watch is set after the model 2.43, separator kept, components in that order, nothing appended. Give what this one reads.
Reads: 5.00
